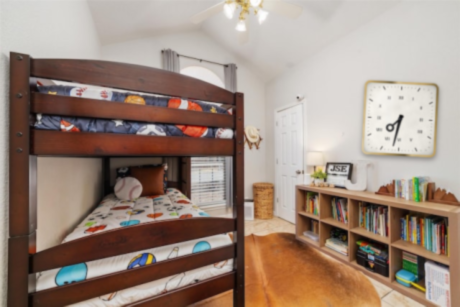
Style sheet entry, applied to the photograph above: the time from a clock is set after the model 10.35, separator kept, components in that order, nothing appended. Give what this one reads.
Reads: 7.32
